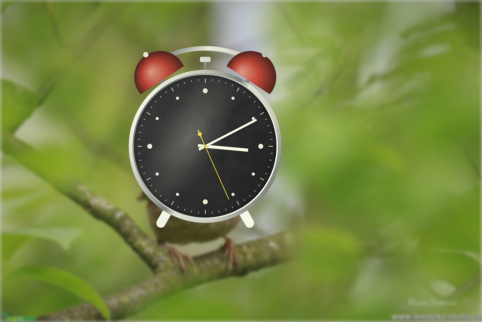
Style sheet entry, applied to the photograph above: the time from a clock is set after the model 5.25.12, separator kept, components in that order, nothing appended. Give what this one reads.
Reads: 3.10.26
